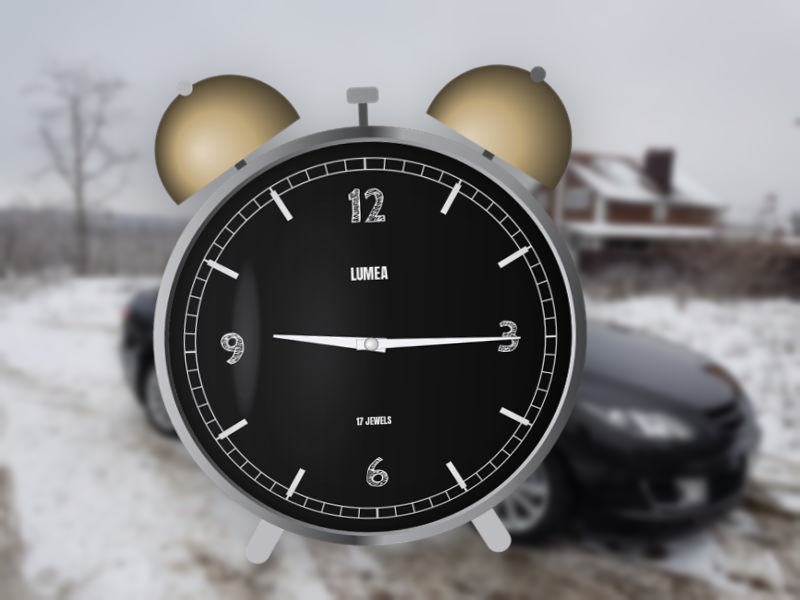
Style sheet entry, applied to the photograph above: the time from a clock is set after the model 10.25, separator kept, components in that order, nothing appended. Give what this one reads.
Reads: 9.15
